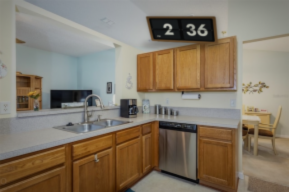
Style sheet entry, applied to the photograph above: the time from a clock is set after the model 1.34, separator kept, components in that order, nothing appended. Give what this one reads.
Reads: 2.36
